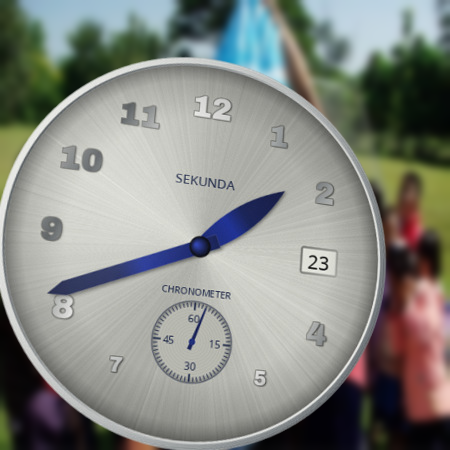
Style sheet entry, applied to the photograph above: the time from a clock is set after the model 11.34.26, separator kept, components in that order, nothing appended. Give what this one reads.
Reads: 1.41.03
